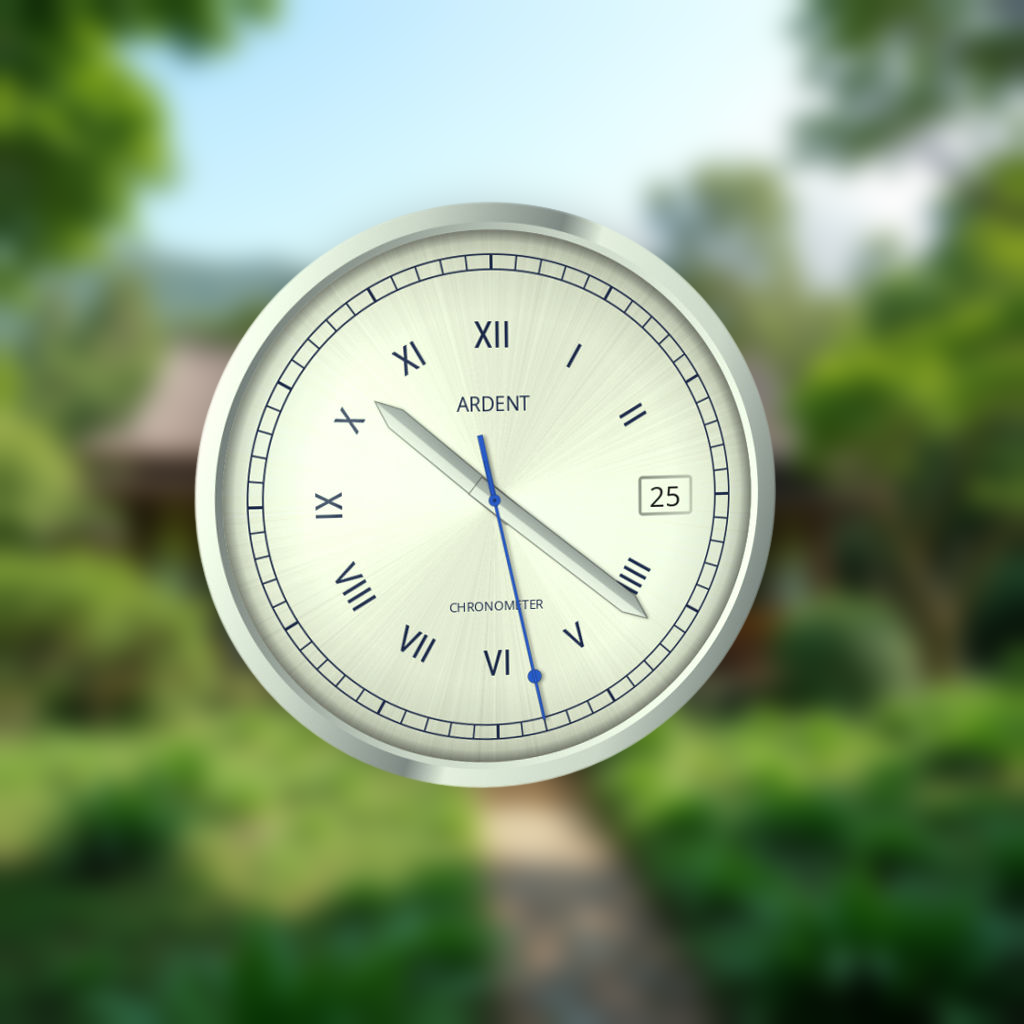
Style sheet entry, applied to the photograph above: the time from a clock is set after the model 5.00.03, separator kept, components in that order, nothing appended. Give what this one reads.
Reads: 10.21.28
